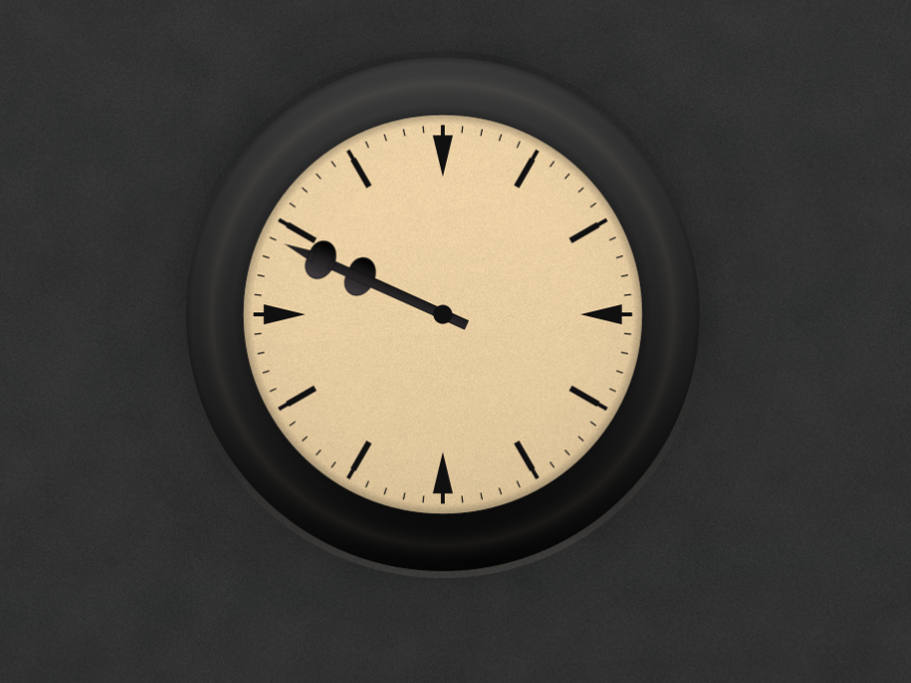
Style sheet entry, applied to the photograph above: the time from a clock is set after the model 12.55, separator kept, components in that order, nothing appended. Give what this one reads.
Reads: 9.49
